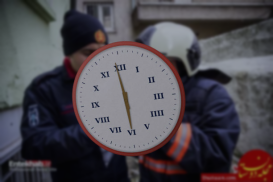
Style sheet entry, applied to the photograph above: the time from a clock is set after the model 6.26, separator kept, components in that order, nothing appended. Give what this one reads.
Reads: 5.59
